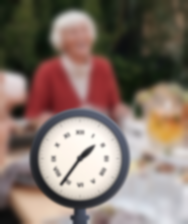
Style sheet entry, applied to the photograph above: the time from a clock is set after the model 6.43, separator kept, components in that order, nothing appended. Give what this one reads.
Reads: 1.36
